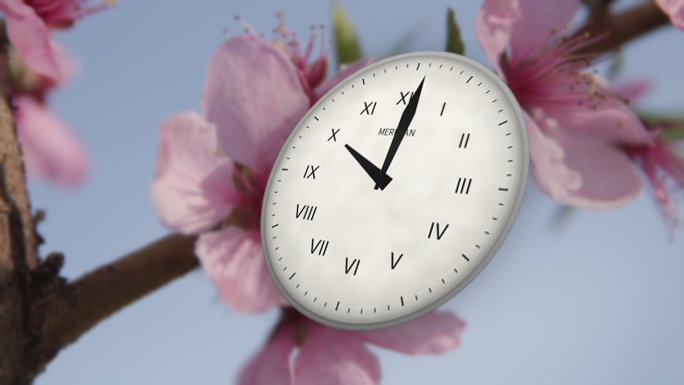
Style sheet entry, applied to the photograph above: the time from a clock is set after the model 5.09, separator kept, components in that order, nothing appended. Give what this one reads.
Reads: 10.01
